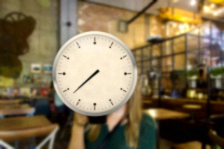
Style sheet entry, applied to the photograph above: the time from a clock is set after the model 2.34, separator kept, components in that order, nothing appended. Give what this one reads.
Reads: 7.38
